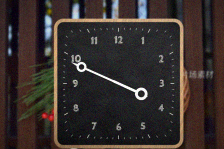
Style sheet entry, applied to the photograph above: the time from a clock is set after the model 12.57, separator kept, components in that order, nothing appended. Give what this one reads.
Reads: 3.49
